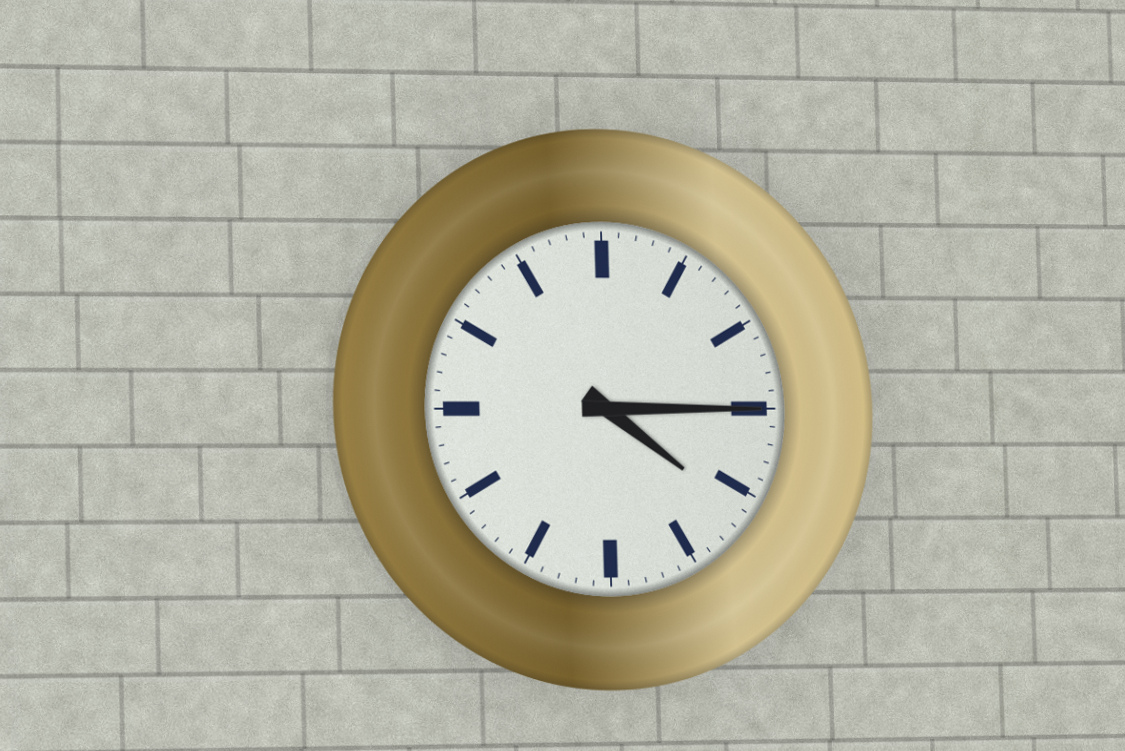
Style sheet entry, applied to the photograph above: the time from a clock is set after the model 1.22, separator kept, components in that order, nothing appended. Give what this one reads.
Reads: 4.15
